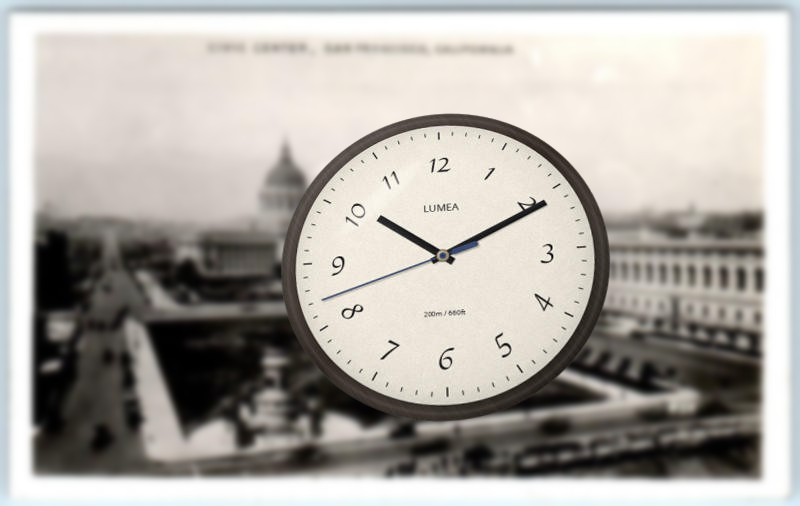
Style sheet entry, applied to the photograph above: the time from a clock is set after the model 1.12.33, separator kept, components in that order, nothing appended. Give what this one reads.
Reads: 10.10.42
